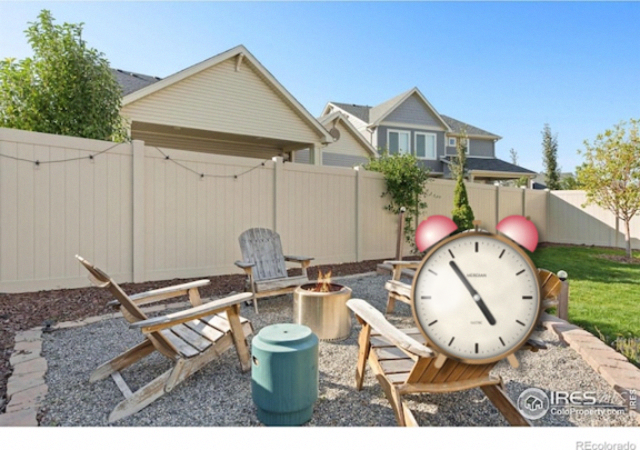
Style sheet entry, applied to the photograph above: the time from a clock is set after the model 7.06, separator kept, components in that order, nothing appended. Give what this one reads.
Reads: 4.54
